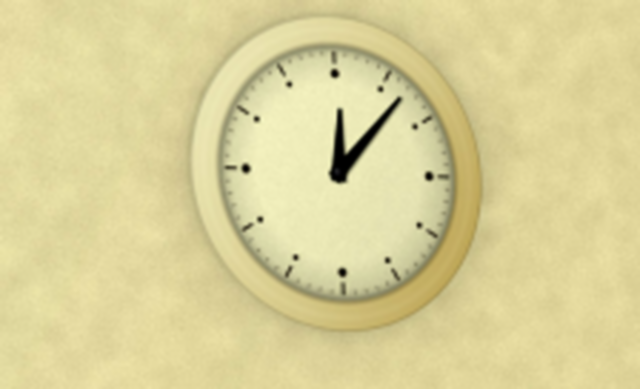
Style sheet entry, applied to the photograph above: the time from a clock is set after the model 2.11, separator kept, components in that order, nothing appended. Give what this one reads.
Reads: 12.07
